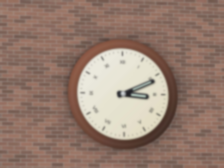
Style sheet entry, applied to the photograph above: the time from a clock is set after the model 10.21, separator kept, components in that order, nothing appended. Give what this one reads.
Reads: 3.11
